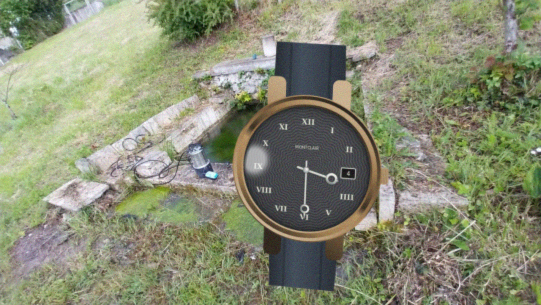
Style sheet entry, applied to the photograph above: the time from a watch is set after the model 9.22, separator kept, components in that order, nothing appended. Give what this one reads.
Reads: 3.30
